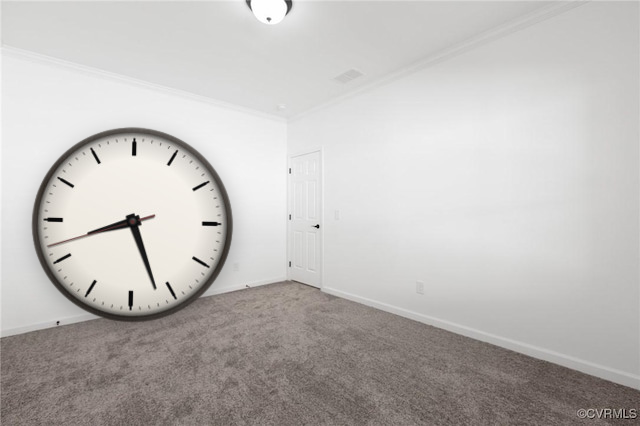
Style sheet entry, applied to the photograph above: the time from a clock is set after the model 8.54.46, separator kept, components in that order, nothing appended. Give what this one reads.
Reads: 8.26.42
